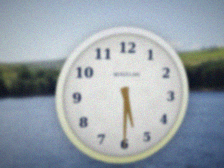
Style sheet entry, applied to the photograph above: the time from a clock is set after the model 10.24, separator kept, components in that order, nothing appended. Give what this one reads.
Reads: 5.30
